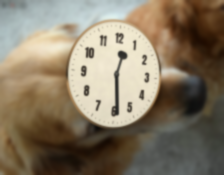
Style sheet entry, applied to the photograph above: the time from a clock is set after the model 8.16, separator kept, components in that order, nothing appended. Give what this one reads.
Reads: 12.29
